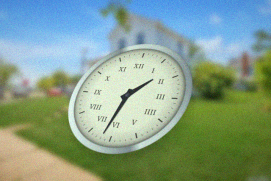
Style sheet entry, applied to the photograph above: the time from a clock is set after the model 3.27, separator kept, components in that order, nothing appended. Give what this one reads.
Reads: 1.32
